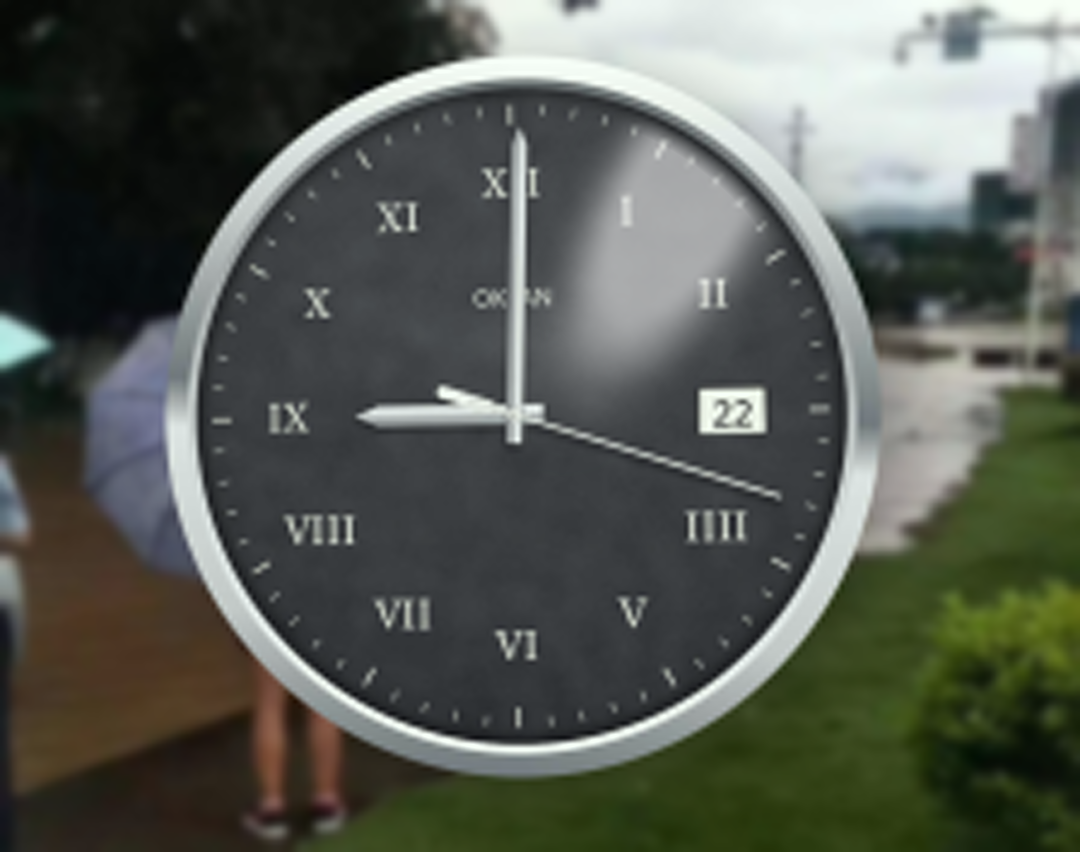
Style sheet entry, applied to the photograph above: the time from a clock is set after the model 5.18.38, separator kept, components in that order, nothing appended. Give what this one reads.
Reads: 9.00.18
